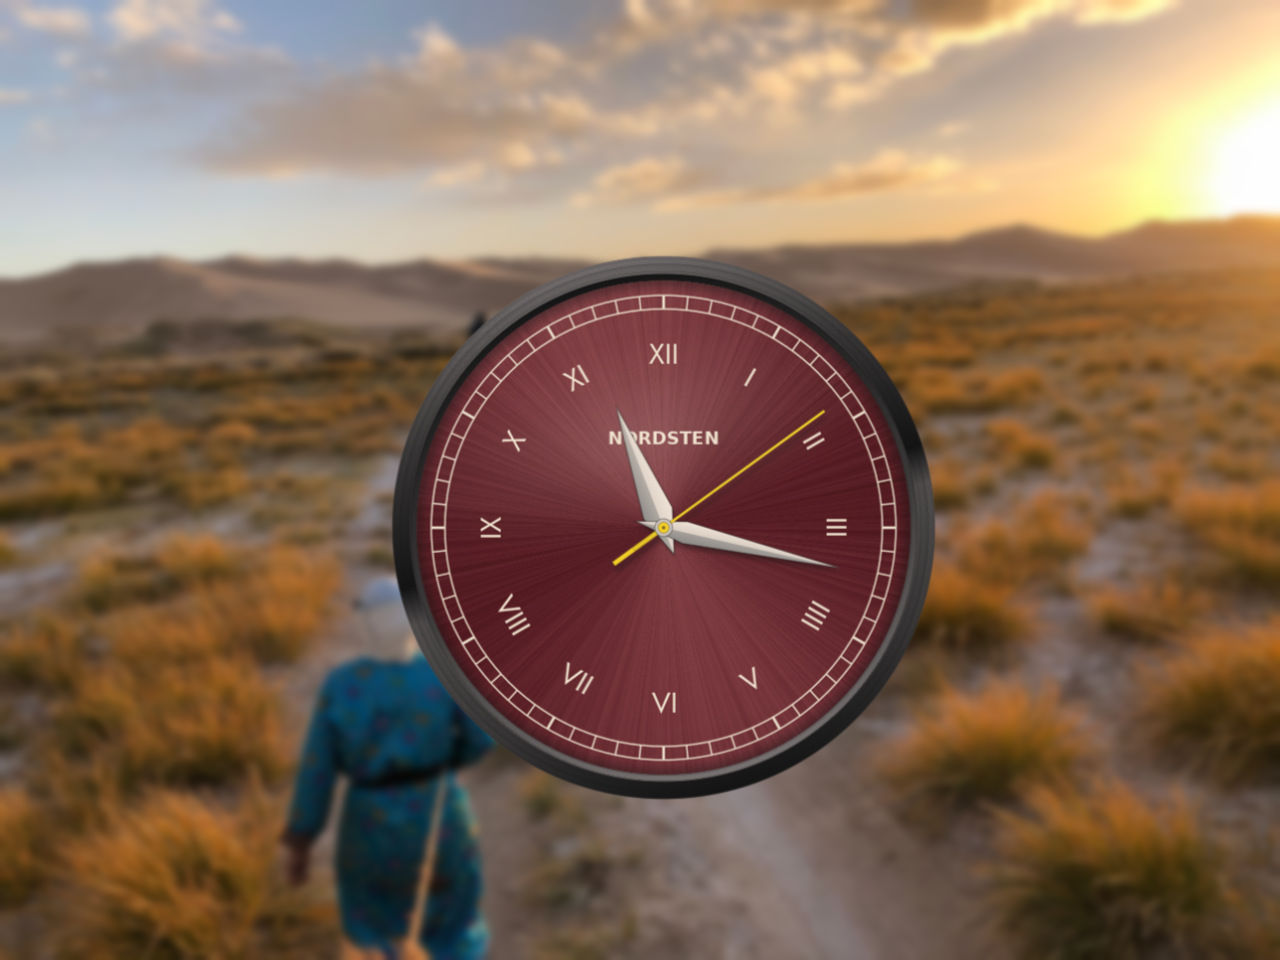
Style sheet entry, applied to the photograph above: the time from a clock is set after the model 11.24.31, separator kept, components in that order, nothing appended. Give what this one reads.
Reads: 11.17.09
